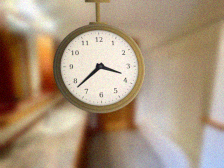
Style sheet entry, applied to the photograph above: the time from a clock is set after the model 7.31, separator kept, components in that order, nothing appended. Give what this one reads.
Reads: 3.38
